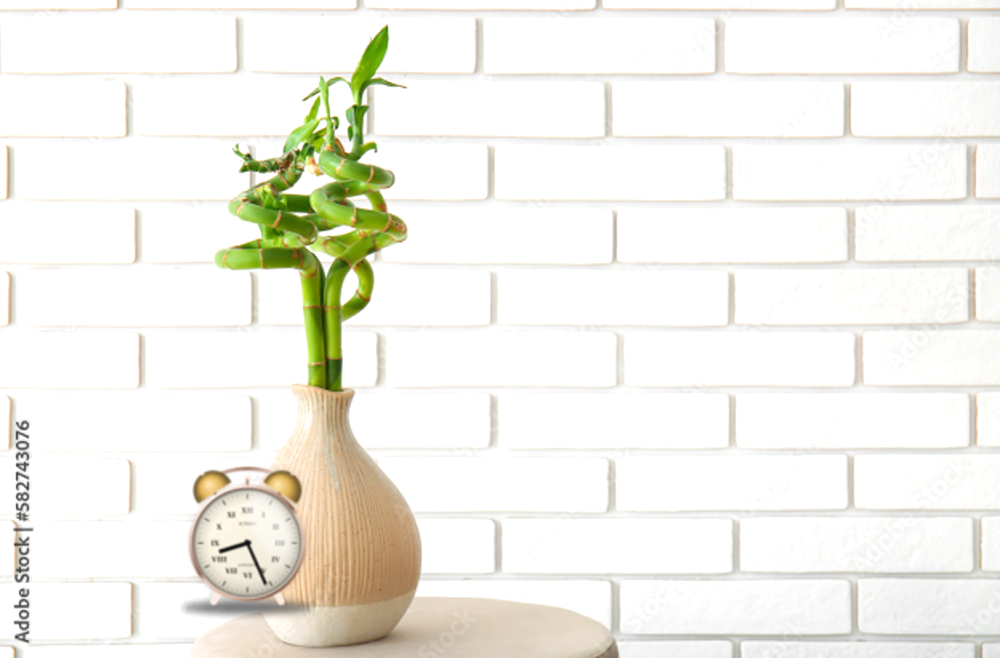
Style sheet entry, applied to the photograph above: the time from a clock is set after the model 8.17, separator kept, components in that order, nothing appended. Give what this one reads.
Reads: 8.26
